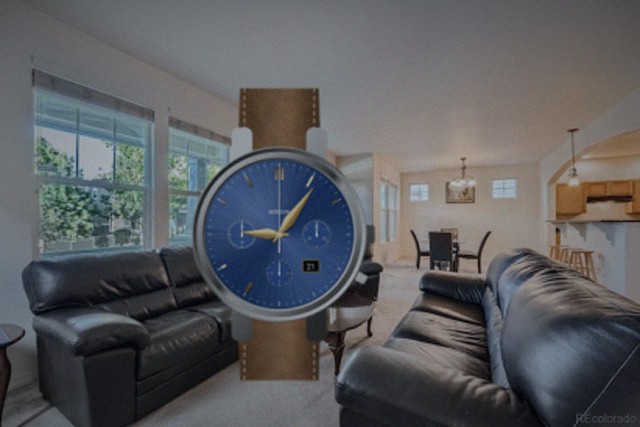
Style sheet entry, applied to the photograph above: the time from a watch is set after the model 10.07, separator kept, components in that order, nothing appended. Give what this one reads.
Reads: 9.06
